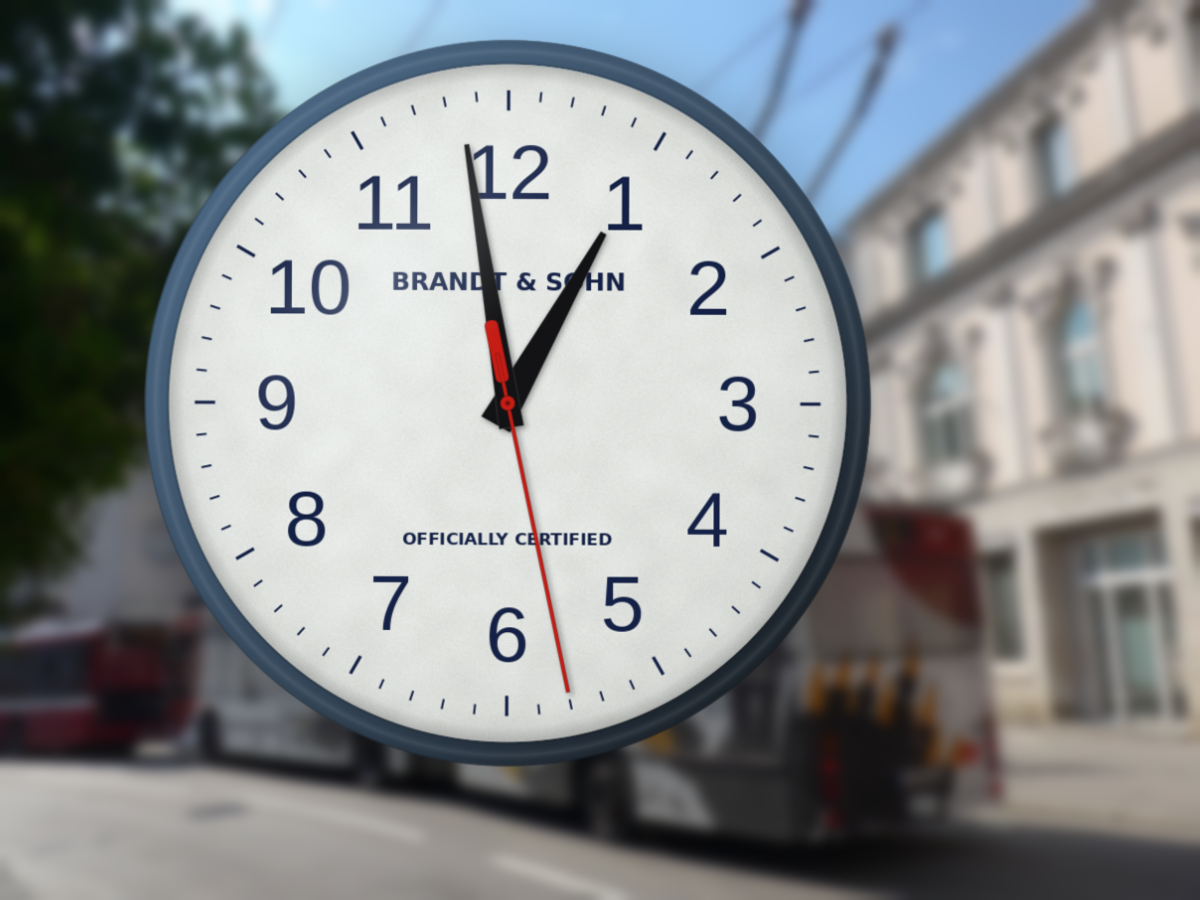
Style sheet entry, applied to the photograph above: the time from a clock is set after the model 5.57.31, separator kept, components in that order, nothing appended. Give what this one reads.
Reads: 12.58.28
